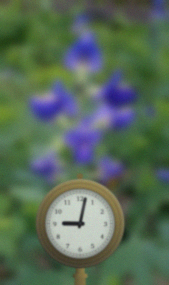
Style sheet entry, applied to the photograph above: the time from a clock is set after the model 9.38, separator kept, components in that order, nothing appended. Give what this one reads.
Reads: 9.02
